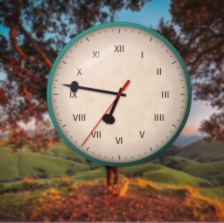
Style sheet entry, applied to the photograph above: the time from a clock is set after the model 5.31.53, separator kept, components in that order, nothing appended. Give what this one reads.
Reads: 6.46.36
